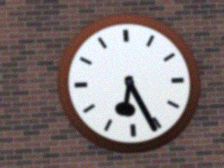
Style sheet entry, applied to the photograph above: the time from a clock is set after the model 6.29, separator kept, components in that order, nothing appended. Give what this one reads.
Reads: 6.26
